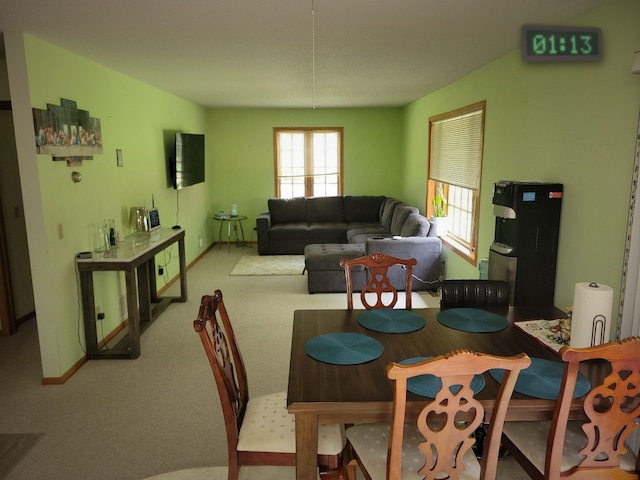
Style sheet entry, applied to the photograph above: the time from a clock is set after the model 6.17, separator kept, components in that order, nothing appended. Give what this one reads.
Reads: 1.13
